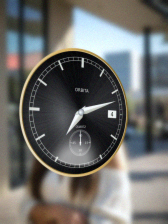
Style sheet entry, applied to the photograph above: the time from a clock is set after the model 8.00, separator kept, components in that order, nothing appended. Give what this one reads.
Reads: 7.12
